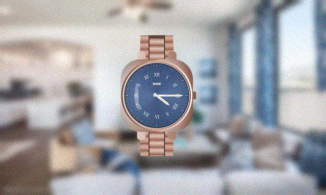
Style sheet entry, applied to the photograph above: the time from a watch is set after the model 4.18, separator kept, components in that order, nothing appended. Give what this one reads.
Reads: 4.15
